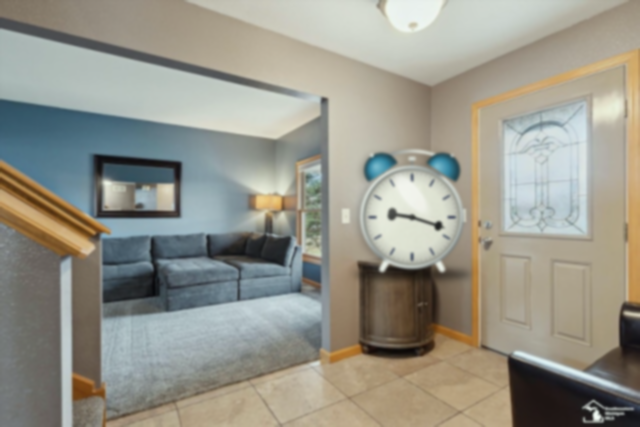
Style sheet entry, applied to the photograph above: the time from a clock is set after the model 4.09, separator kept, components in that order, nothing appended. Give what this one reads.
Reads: 9.18
